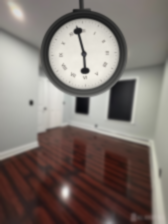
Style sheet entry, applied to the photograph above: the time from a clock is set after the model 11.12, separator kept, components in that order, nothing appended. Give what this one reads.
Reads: 5.58
